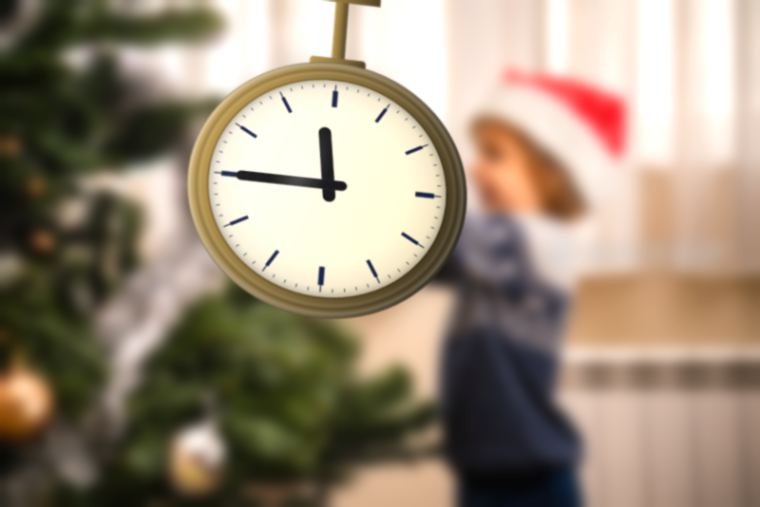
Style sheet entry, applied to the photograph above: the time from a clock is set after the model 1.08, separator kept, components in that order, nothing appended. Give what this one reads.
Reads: 11.45
